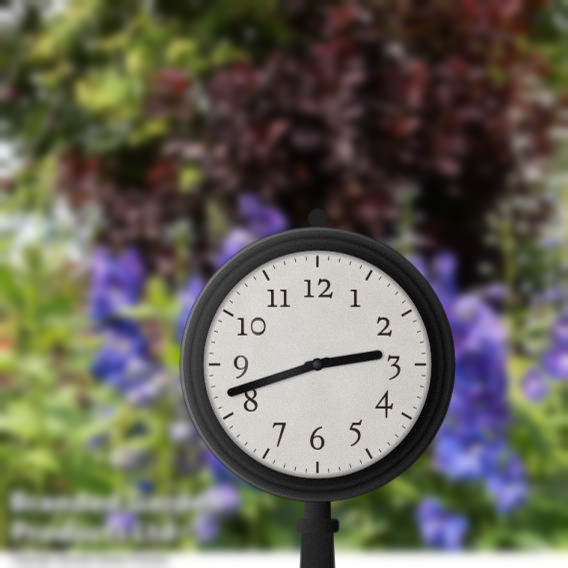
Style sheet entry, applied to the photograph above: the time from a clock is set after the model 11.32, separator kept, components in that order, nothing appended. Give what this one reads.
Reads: 2.42
